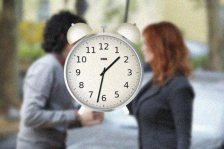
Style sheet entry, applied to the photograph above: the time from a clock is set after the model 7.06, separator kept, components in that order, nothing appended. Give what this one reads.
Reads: 1.32
